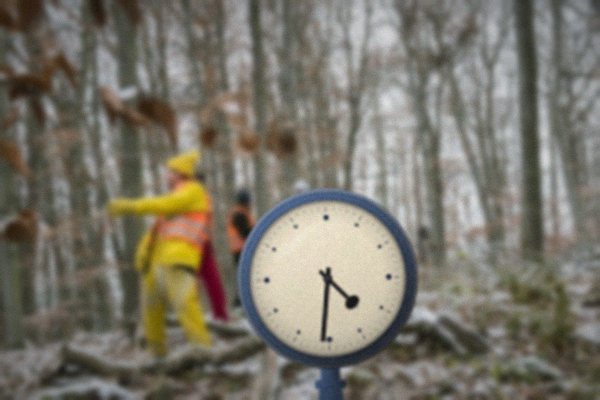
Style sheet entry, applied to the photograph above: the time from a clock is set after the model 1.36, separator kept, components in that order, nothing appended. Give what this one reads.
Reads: 4.31
